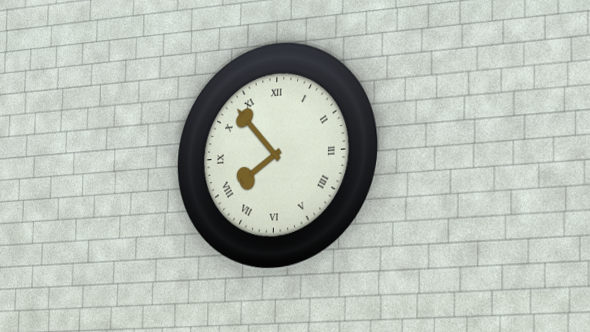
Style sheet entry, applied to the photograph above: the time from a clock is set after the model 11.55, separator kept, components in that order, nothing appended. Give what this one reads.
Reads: 7.53
